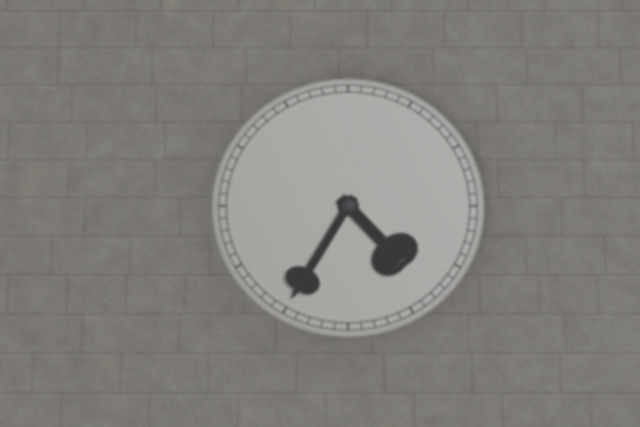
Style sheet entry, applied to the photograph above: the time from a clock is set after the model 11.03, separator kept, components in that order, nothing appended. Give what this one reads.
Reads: 4.35
